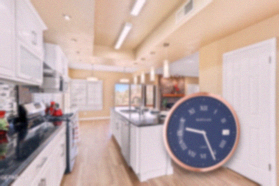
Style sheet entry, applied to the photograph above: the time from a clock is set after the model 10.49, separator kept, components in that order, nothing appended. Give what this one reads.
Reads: 9.26
